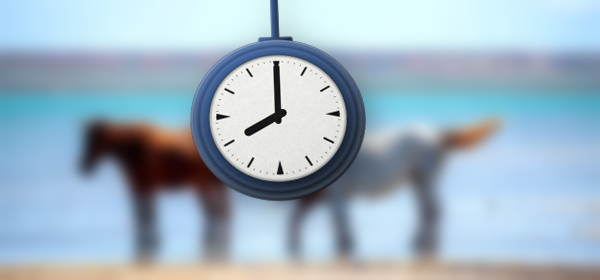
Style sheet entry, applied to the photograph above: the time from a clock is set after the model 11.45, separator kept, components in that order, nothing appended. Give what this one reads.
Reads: 8.00
